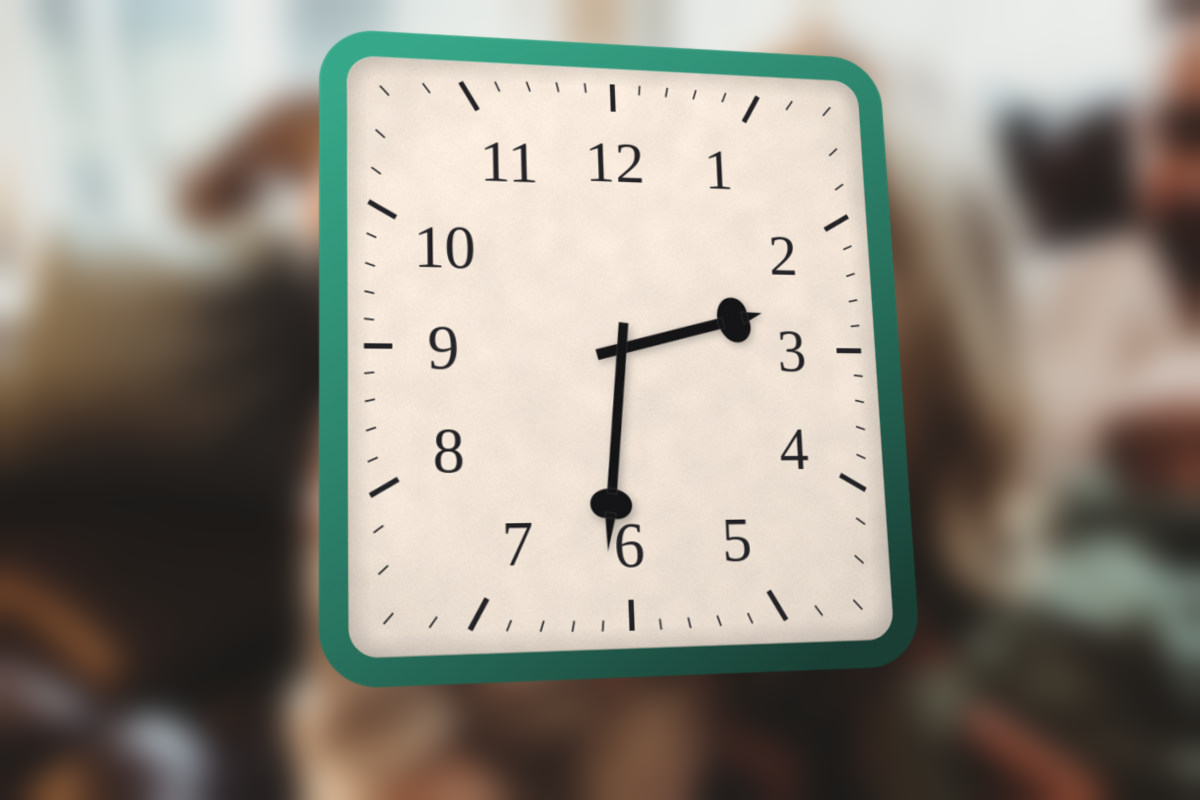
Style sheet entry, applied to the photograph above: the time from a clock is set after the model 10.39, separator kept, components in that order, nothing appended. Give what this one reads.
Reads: 2.31
